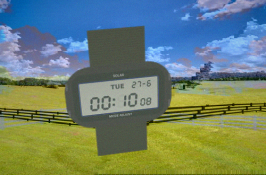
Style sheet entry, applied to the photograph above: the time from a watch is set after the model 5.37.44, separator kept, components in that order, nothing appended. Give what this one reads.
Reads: 0.10.08
